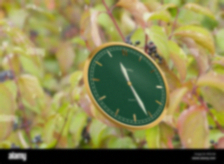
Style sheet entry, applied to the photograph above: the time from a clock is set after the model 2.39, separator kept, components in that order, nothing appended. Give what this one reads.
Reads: 11.26
